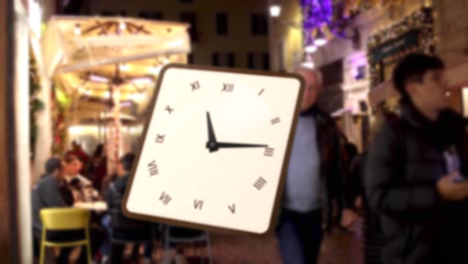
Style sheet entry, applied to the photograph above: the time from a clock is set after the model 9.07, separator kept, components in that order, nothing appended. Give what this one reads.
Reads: 11.14
